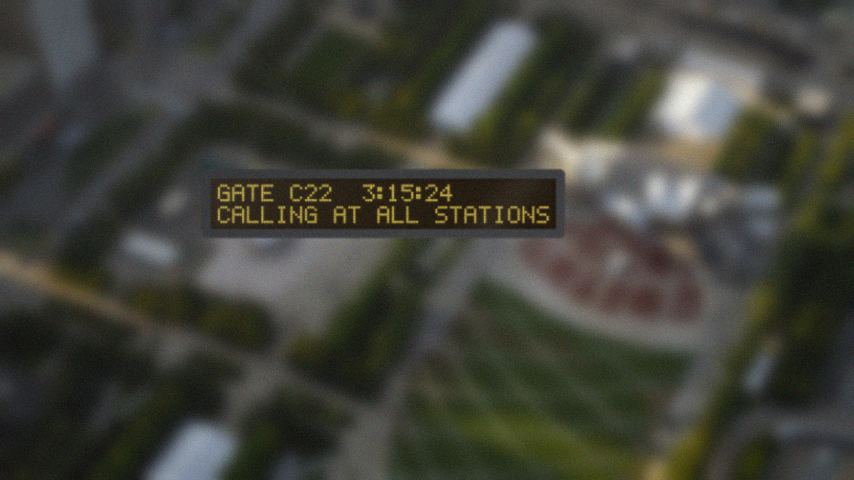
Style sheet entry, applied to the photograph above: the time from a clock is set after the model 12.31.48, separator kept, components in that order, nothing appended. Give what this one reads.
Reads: 3.15.24
